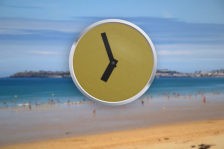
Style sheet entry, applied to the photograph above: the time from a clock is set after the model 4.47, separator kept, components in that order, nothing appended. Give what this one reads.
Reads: 6.57
